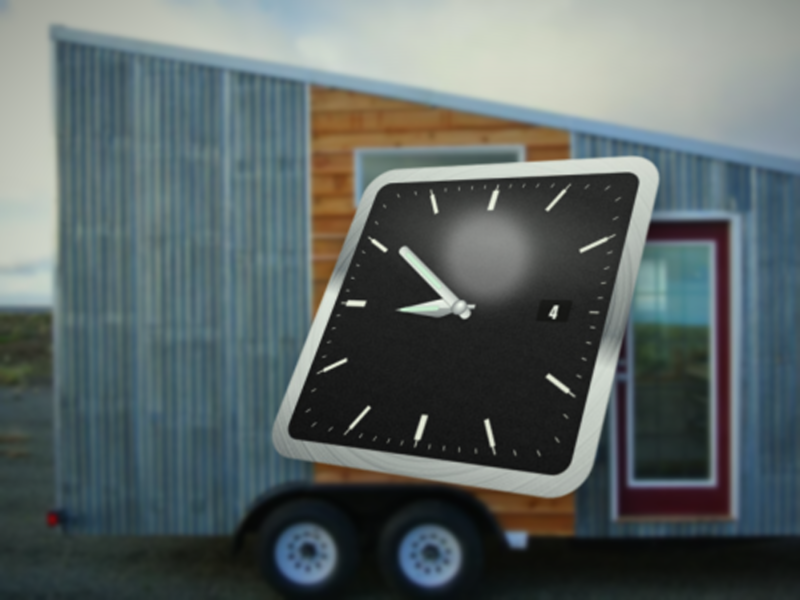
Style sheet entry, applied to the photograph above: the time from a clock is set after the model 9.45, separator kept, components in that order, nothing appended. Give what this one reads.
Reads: 8.51
